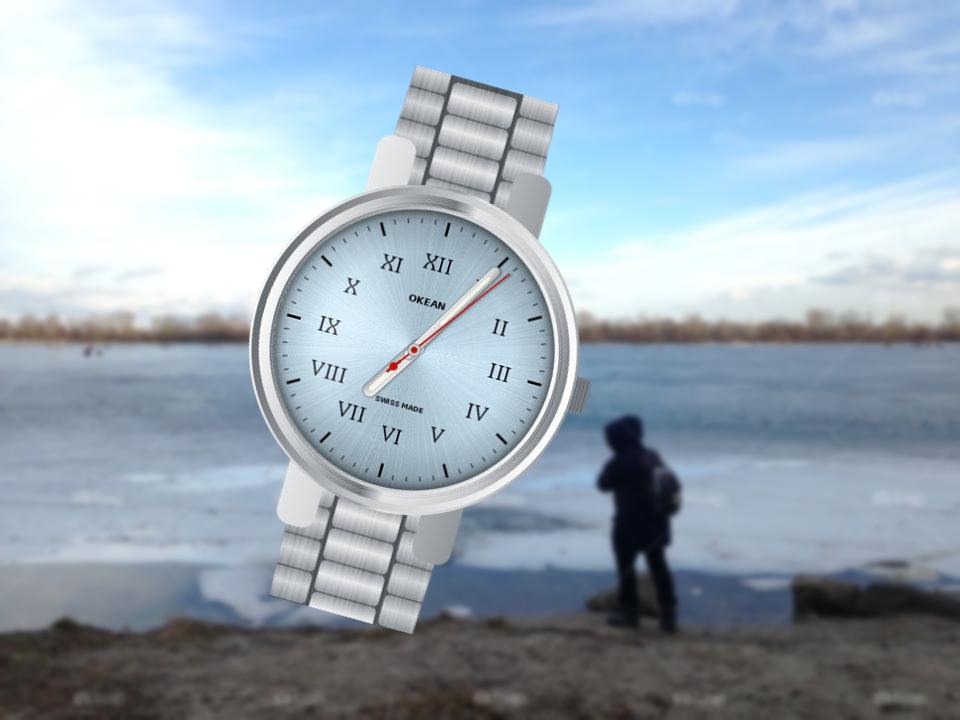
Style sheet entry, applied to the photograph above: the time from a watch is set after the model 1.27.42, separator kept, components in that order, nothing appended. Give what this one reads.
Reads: 7.05.06
